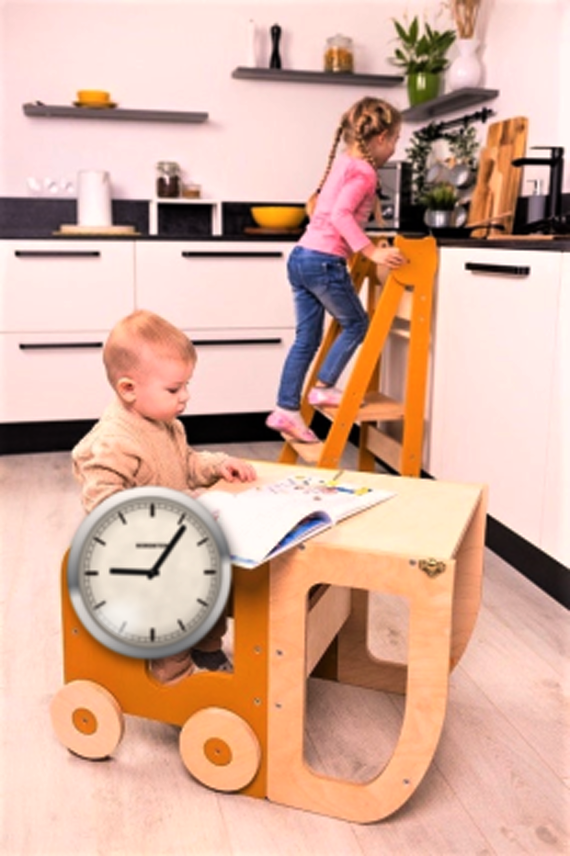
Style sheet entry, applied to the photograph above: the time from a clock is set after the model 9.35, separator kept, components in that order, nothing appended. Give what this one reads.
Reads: 9.06
